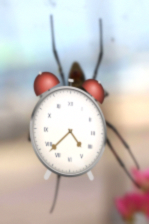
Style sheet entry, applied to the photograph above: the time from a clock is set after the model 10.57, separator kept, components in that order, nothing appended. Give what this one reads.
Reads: 4.38
